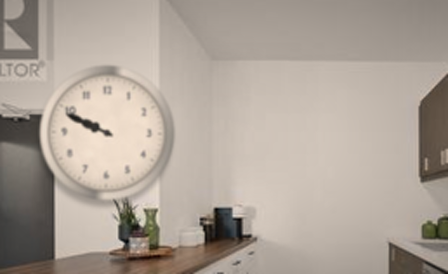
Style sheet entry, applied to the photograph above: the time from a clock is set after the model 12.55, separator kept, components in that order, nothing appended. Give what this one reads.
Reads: 9.49
